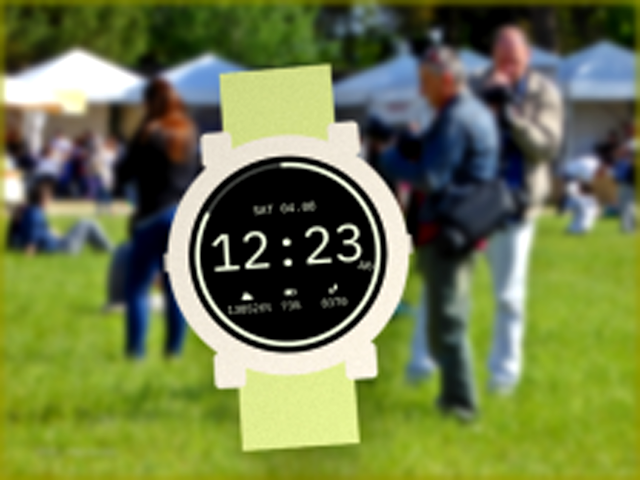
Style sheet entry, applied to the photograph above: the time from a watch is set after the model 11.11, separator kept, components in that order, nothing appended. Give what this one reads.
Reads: 12.23
